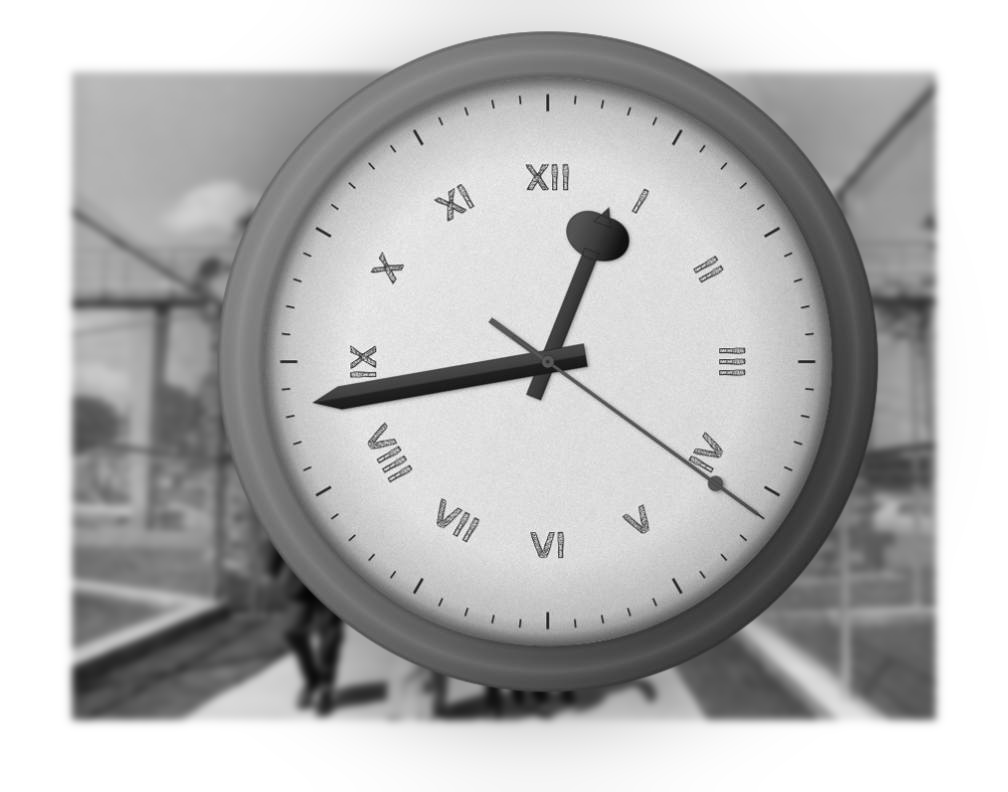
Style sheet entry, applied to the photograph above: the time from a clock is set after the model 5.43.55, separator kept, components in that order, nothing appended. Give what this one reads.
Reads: 12.43.21
